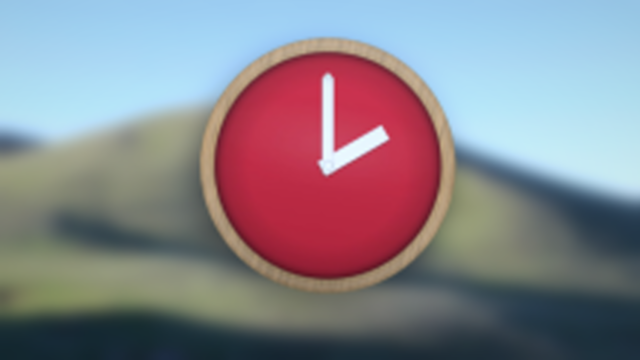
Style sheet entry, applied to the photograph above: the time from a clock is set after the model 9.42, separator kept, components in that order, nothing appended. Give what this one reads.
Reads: 2.00
